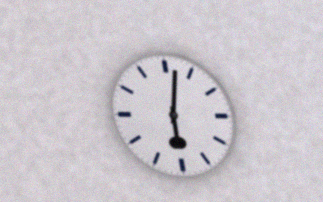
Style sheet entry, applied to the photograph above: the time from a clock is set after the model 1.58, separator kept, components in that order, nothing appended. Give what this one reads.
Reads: 6.02
